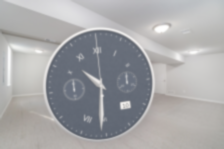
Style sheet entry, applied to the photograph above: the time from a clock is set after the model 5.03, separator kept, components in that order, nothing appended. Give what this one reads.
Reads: 10.31
